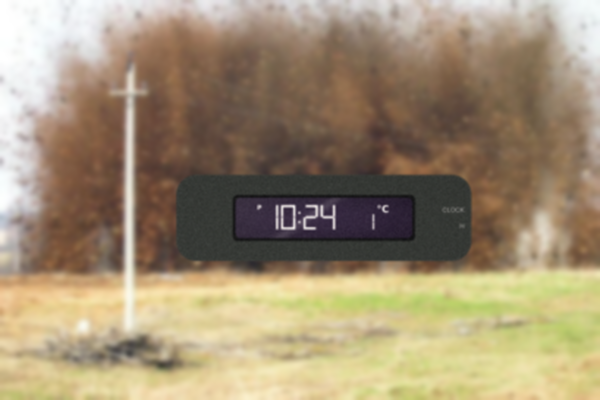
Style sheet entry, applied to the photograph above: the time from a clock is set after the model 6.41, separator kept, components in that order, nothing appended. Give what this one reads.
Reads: 10.24
